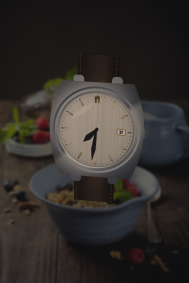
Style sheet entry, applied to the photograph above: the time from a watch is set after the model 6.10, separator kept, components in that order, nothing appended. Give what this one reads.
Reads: 7.31
